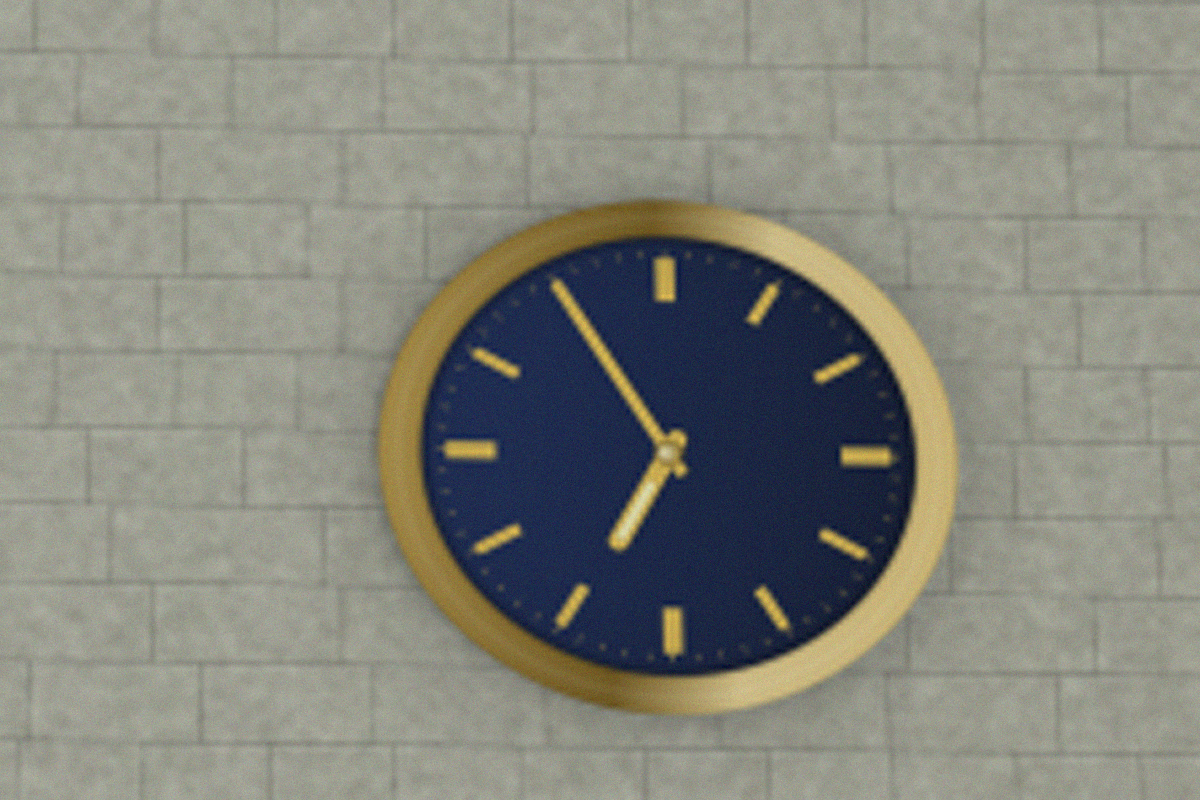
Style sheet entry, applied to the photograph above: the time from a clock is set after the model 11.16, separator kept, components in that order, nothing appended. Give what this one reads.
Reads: 6.55
